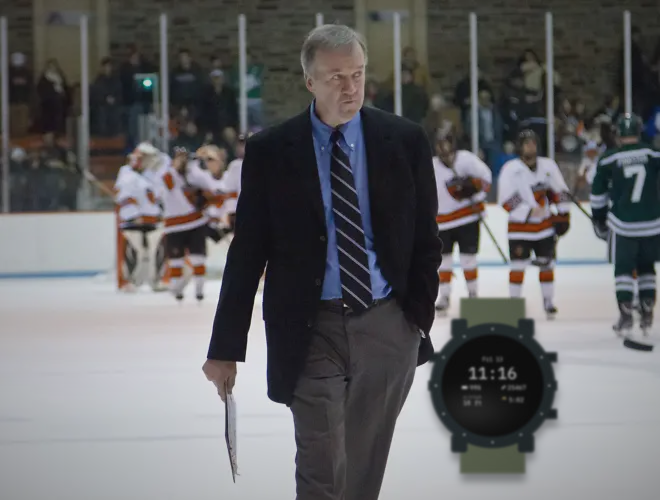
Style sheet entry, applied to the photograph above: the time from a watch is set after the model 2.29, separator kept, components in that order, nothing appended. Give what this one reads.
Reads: 11.16
